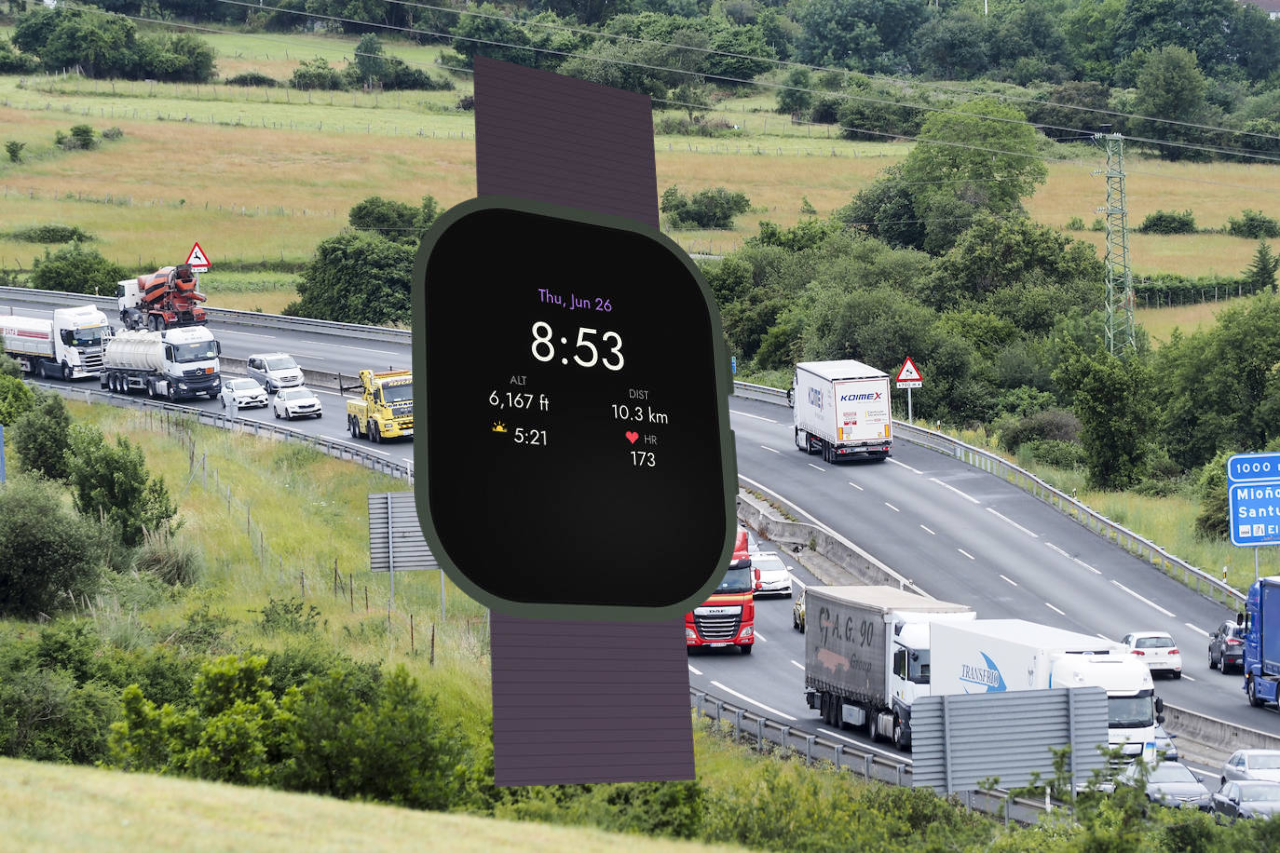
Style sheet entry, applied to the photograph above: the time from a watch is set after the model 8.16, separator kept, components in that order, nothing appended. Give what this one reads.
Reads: 8.53
